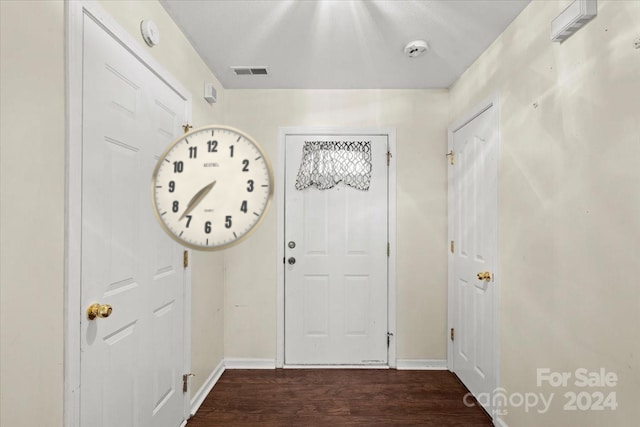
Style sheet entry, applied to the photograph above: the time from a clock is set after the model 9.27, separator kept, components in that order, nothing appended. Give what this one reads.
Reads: 7.37
